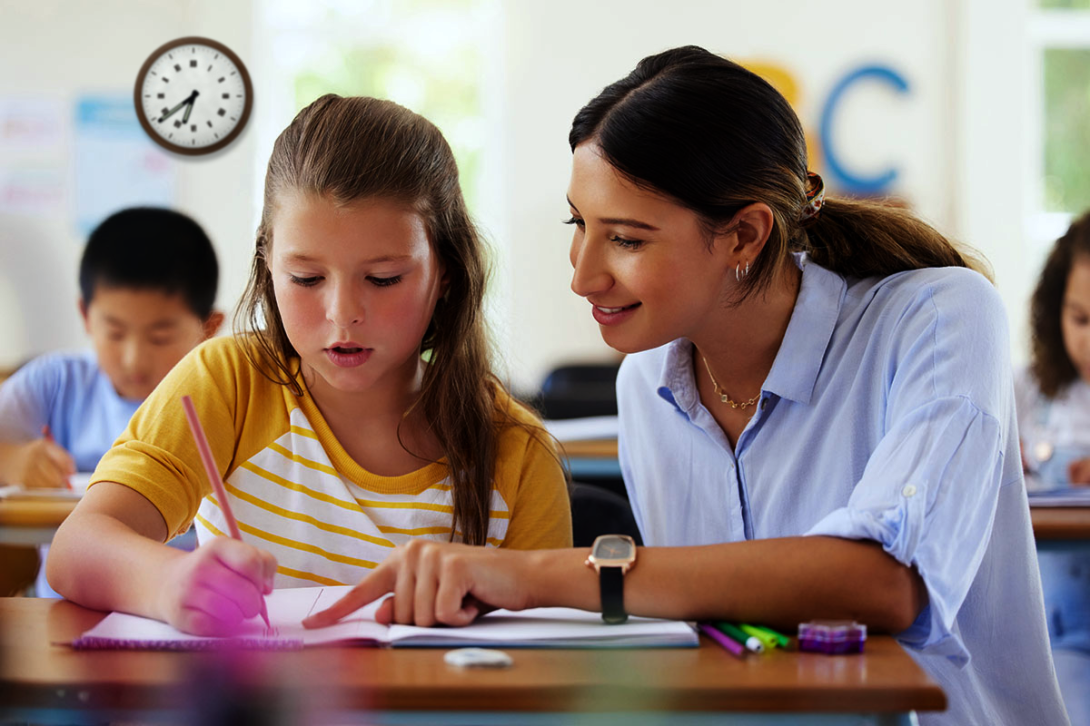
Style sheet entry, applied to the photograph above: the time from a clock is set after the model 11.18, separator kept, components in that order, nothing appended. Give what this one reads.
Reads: 6.39
